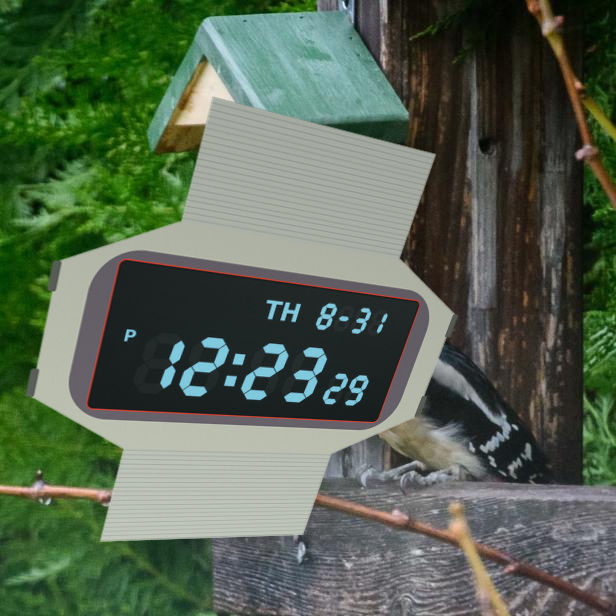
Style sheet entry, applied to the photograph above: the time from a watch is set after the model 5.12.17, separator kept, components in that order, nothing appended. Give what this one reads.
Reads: 12.23.29
